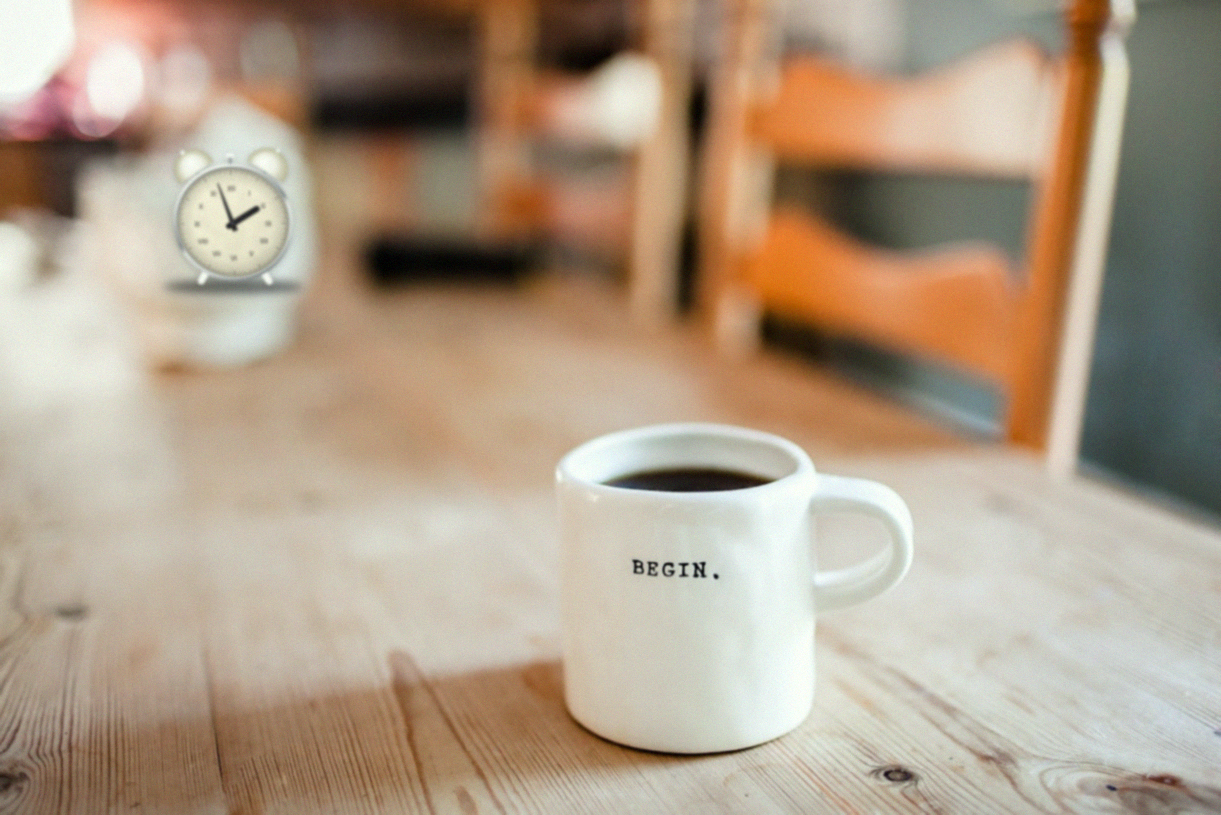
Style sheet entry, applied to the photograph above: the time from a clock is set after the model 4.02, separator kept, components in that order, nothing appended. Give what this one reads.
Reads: 1.57
